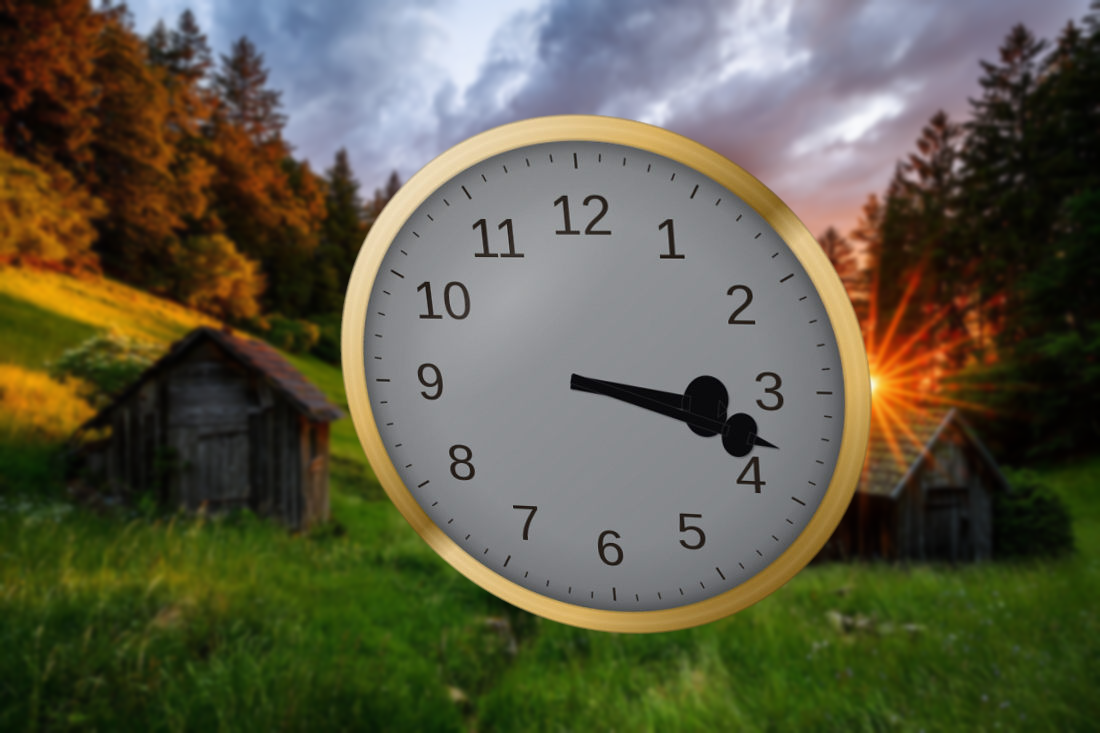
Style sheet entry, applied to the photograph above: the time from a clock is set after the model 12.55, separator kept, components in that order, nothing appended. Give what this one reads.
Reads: 3.18
